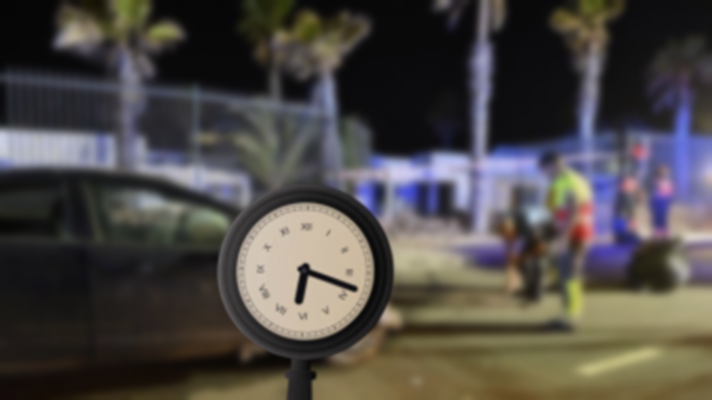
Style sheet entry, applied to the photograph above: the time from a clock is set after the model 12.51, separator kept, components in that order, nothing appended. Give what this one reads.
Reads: 6.18
